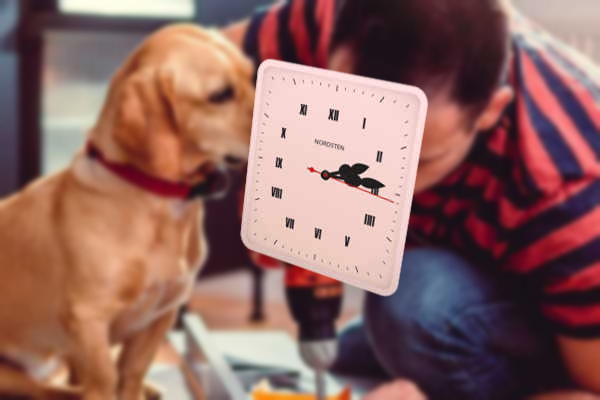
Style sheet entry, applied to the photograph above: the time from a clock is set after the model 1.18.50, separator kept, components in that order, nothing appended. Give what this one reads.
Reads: 2.14.16
